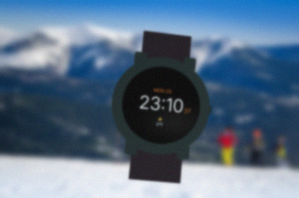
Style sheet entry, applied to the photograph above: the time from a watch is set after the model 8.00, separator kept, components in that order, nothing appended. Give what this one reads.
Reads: 23.10
